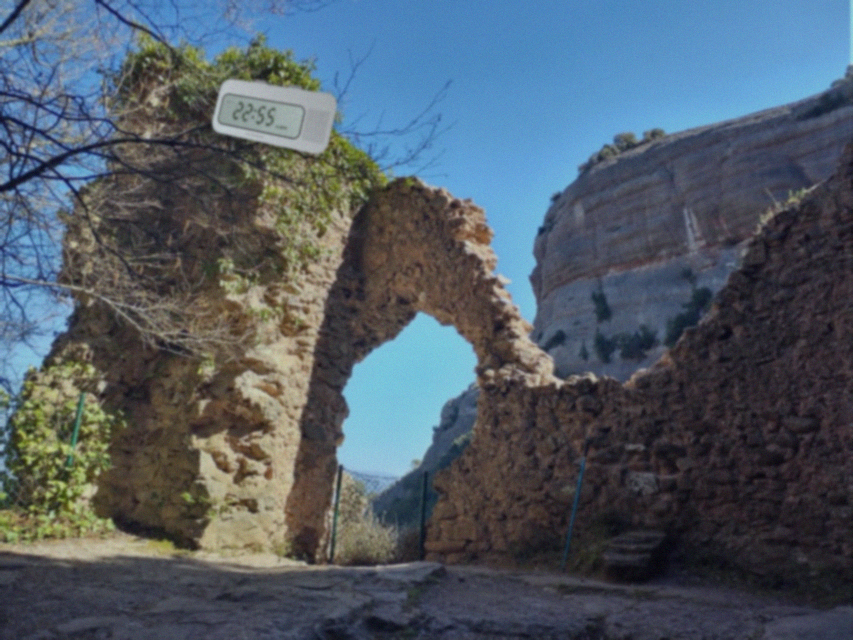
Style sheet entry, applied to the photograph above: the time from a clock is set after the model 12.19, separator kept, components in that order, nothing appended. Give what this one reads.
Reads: 22.55
